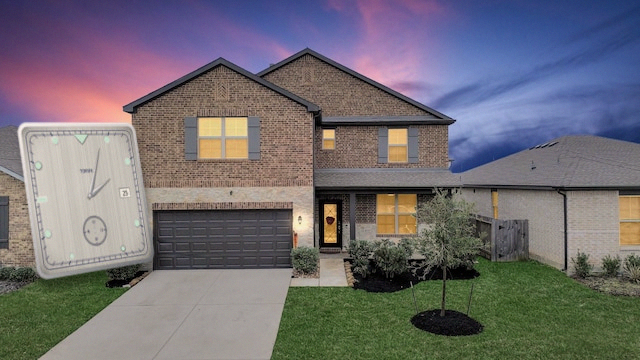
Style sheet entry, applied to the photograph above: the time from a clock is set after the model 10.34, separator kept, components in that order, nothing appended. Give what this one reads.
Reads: 2.04
